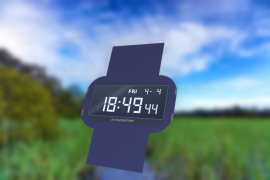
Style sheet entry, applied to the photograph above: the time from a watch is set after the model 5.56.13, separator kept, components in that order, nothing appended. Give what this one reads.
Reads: 18.49.44
